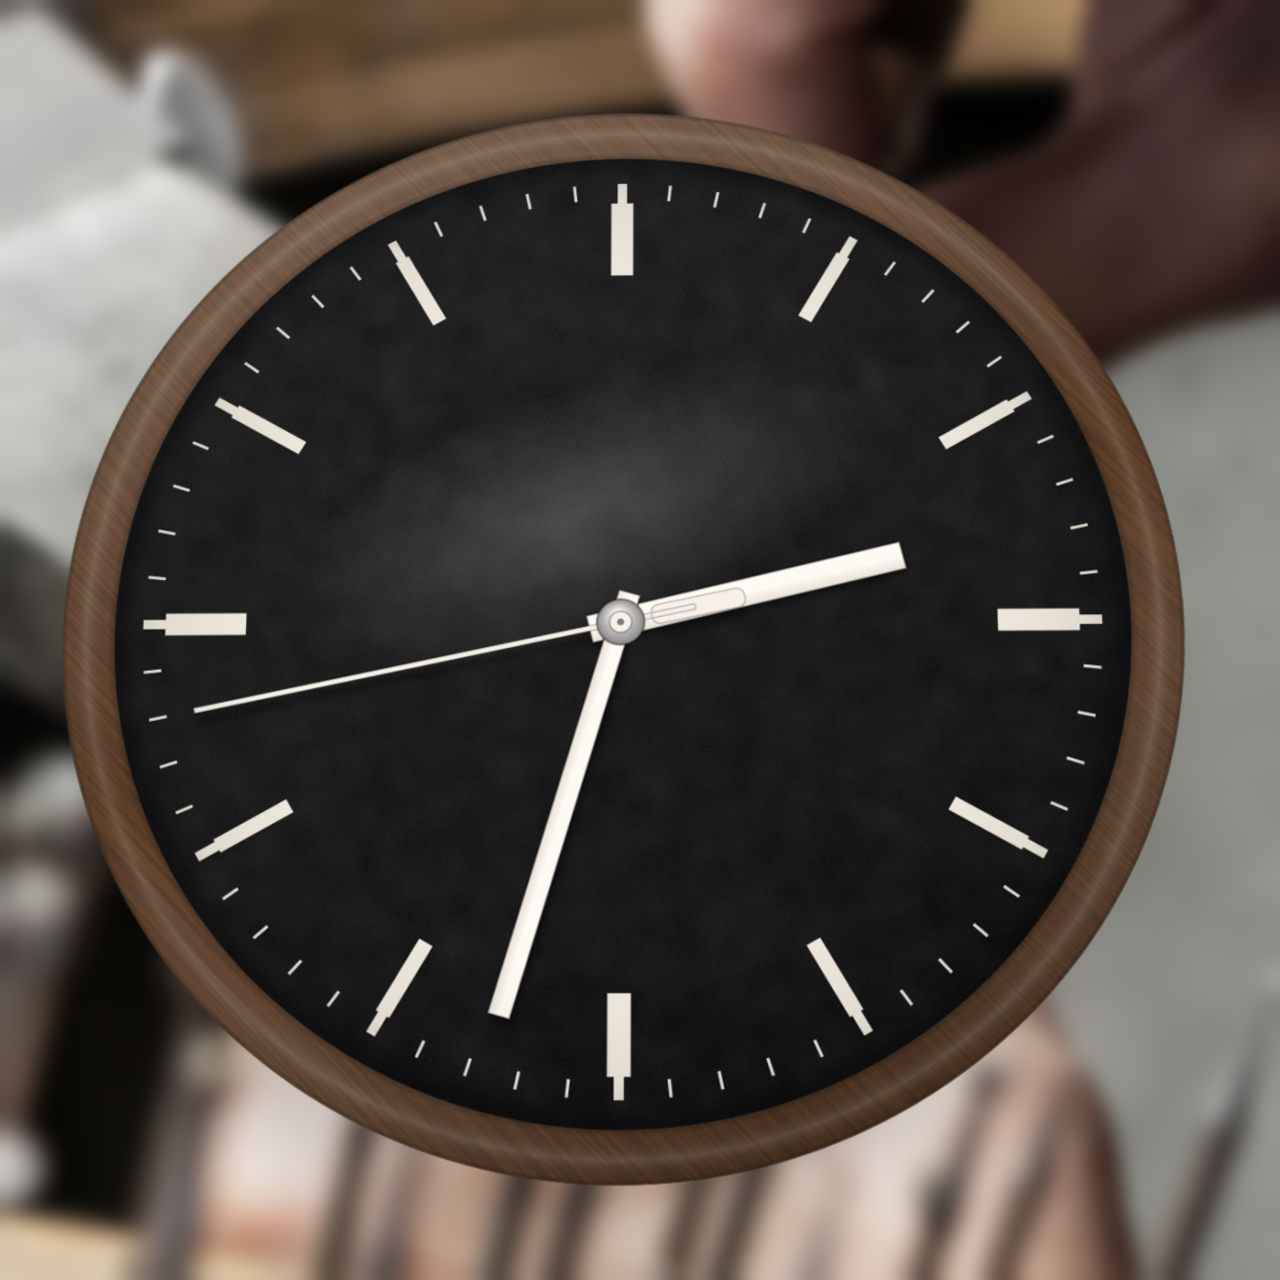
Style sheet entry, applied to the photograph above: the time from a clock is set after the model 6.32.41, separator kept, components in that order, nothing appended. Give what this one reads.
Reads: 2.32.43
